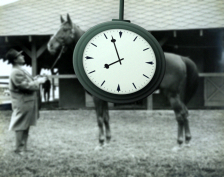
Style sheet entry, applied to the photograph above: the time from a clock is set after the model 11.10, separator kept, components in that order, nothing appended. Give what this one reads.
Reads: 7.57
